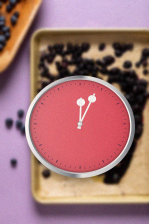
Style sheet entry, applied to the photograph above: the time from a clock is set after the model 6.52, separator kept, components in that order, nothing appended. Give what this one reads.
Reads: 12.04
